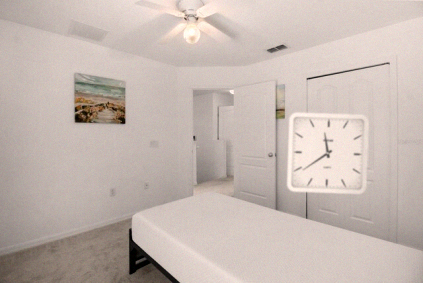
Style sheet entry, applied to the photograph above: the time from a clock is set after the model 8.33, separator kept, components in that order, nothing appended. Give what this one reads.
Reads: 11.39
